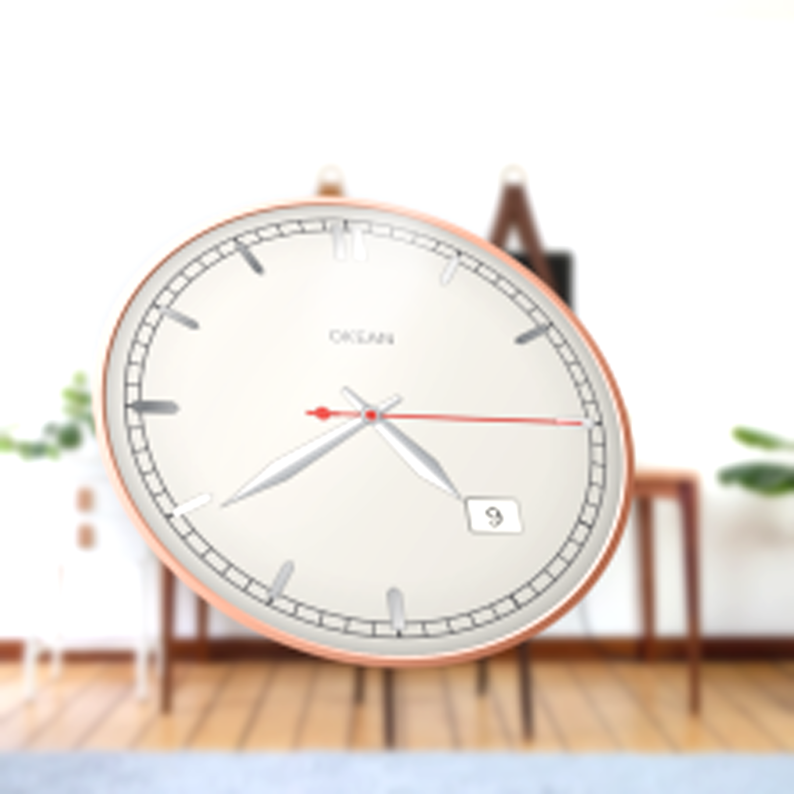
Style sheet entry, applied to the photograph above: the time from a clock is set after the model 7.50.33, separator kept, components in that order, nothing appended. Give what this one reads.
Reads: 4.39.15
